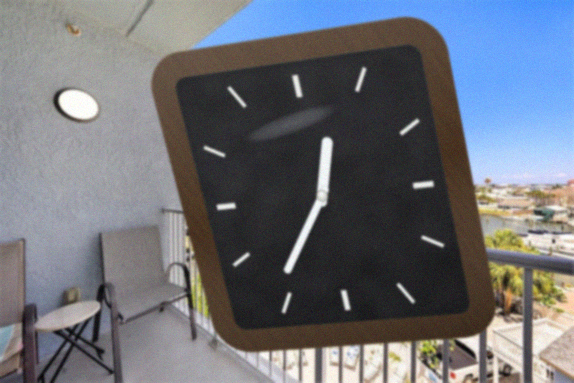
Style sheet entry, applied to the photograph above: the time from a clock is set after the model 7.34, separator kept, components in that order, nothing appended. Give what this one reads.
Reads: 12.36
